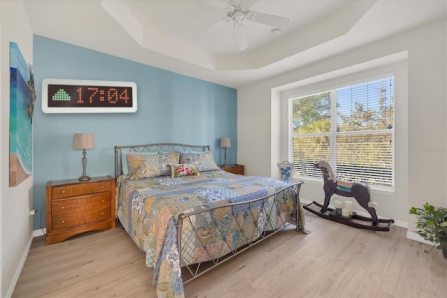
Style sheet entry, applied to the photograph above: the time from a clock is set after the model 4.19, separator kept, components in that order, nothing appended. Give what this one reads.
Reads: 17.04
